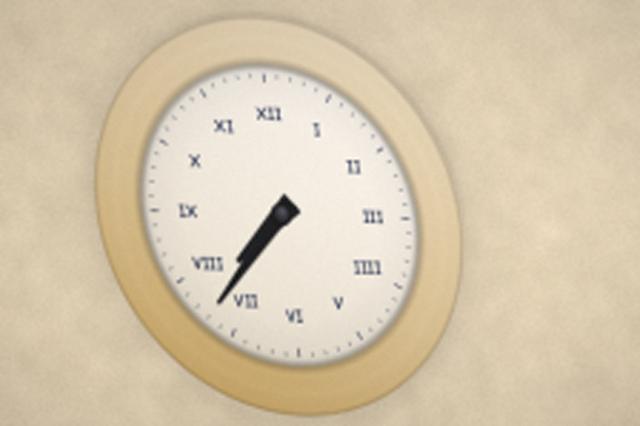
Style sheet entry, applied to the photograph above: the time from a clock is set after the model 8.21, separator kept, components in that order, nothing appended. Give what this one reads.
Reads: 7.37
